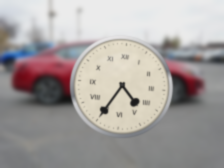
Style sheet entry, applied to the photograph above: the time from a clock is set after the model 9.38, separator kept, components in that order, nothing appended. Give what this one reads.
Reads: 4.35
